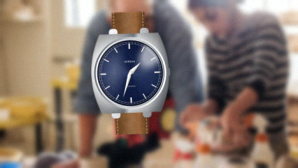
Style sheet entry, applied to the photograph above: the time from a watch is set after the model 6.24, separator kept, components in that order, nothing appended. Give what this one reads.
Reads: 1.33
